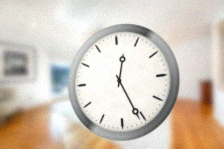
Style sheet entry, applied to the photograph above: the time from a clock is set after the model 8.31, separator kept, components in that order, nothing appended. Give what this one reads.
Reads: 12.26
